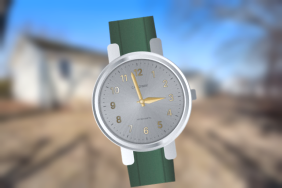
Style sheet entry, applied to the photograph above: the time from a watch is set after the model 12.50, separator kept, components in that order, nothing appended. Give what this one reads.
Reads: 2.58
